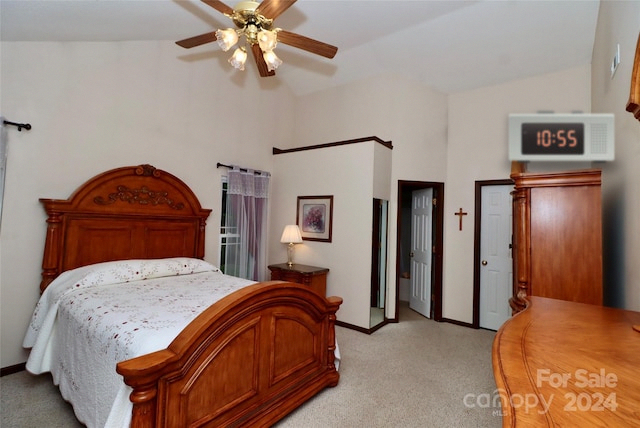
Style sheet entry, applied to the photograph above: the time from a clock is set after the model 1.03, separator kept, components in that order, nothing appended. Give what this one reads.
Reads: 10.55
